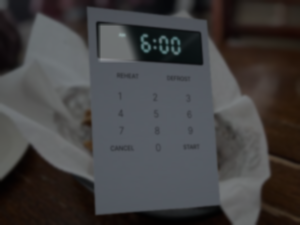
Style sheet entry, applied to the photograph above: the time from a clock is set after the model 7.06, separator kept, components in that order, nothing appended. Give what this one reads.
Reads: 6.00
